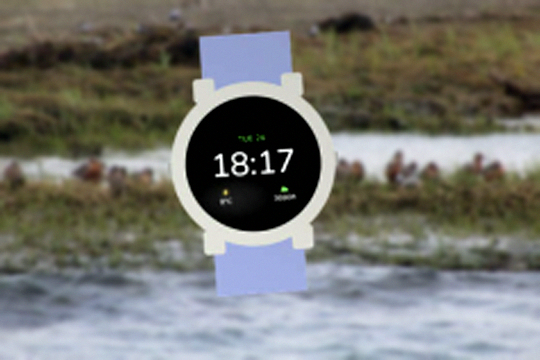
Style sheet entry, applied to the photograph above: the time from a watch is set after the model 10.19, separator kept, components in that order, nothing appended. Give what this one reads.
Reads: 18.17
